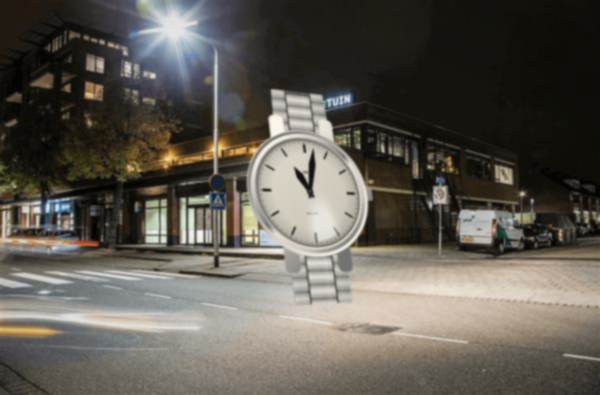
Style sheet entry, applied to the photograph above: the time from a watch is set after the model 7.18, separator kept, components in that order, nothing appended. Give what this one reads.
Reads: 11.02
